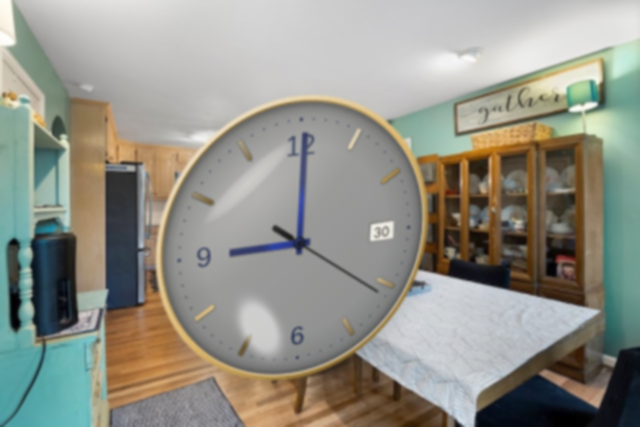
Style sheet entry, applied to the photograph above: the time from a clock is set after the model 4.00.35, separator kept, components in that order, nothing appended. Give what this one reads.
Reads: 9.00.21
